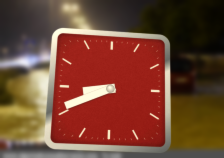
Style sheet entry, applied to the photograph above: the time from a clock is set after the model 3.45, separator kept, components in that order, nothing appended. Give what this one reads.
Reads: 8.41
